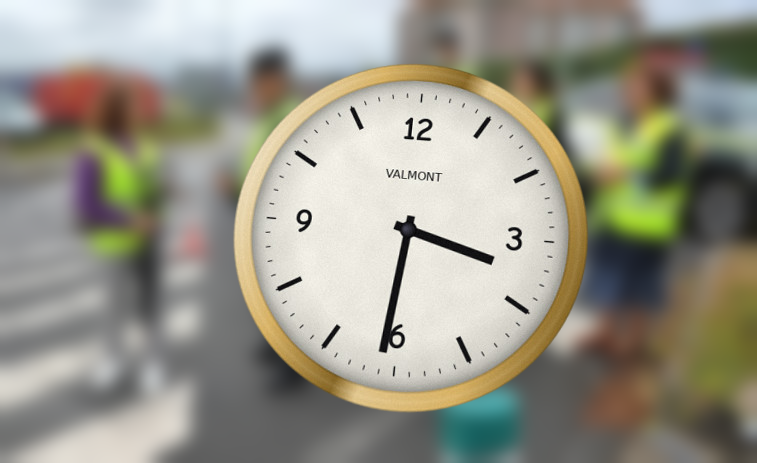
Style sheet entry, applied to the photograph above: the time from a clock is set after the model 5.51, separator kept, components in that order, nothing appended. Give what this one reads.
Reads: 3.31
